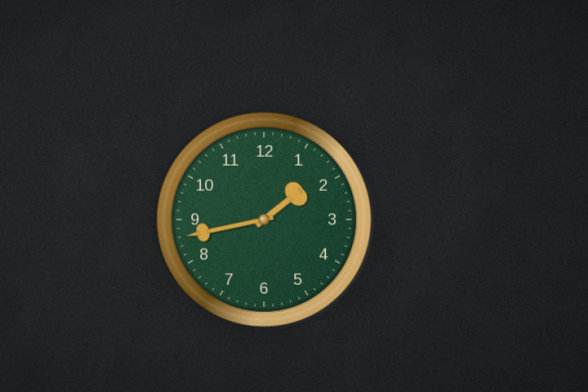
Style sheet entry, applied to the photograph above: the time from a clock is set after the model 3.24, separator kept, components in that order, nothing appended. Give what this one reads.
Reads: 1.43
